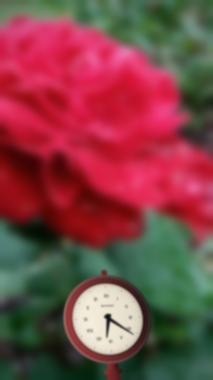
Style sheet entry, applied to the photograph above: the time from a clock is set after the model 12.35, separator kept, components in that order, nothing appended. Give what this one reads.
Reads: 6.21
